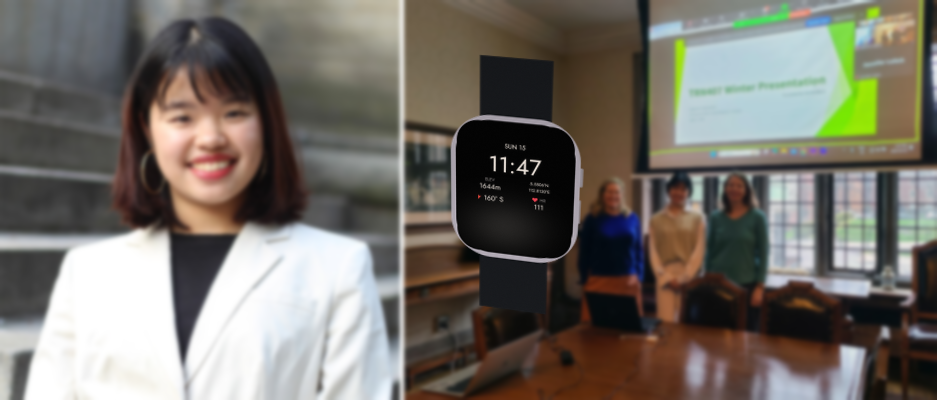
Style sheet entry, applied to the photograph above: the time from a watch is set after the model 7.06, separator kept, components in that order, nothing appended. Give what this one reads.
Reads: 11.47
